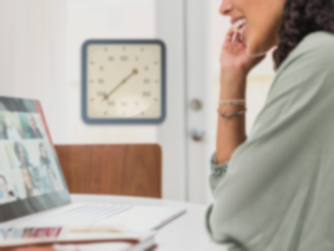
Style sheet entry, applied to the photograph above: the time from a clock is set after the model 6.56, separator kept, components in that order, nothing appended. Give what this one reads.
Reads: 1.38
